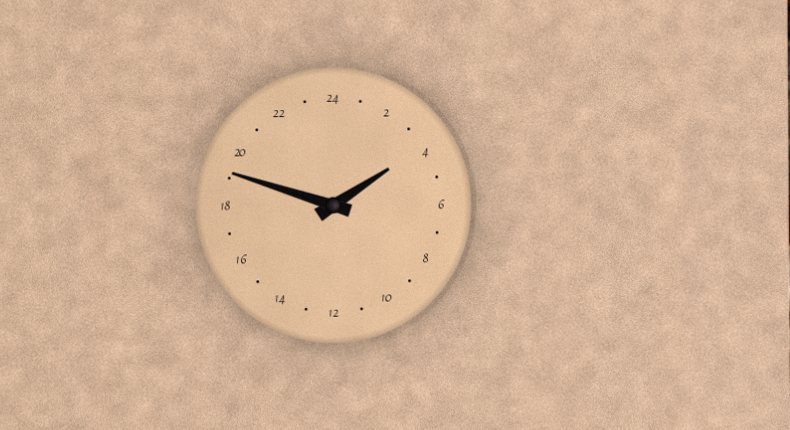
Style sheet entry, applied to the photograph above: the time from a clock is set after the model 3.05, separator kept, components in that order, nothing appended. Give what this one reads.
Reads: 3.48
